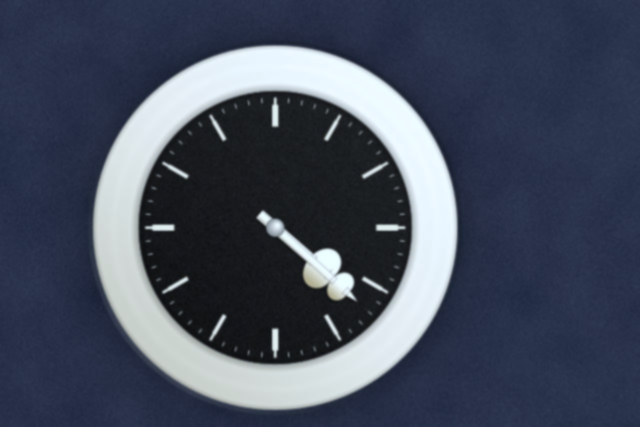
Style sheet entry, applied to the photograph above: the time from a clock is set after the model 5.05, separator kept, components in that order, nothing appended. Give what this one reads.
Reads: 4.22
